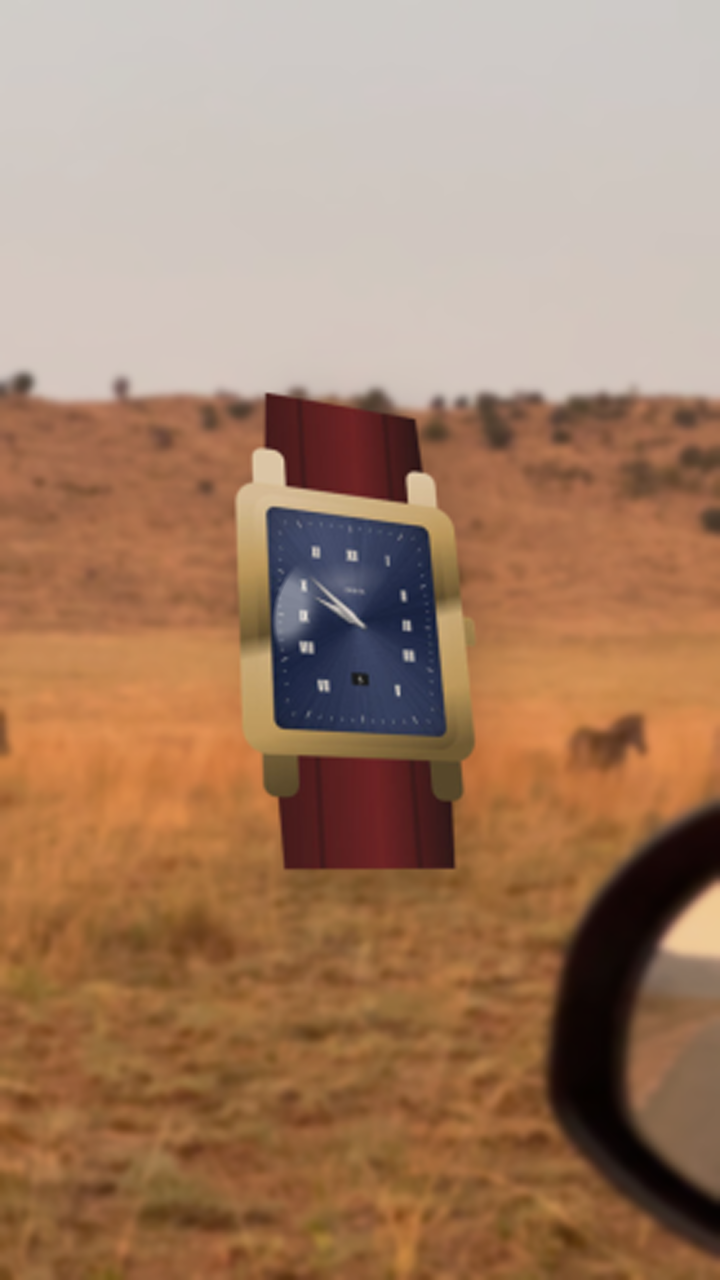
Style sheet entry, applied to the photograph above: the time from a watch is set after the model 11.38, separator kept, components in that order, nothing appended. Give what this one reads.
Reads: 9.52
